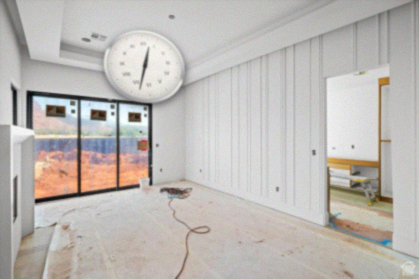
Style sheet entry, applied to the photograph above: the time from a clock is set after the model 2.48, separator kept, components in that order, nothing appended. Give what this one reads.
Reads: 12.33
